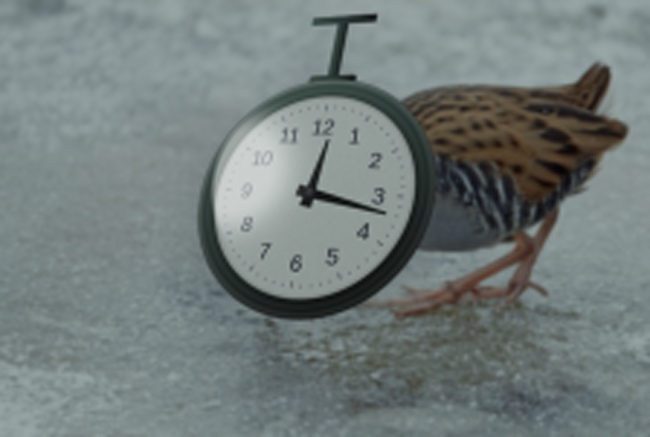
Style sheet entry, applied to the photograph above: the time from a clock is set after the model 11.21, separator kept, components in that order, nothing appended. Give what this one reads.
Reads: 12.17
